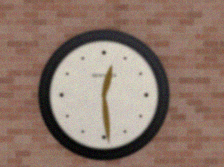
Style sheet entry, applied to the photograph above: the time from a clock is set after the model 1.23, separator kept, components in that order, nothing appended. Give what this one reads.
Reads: 12.29
